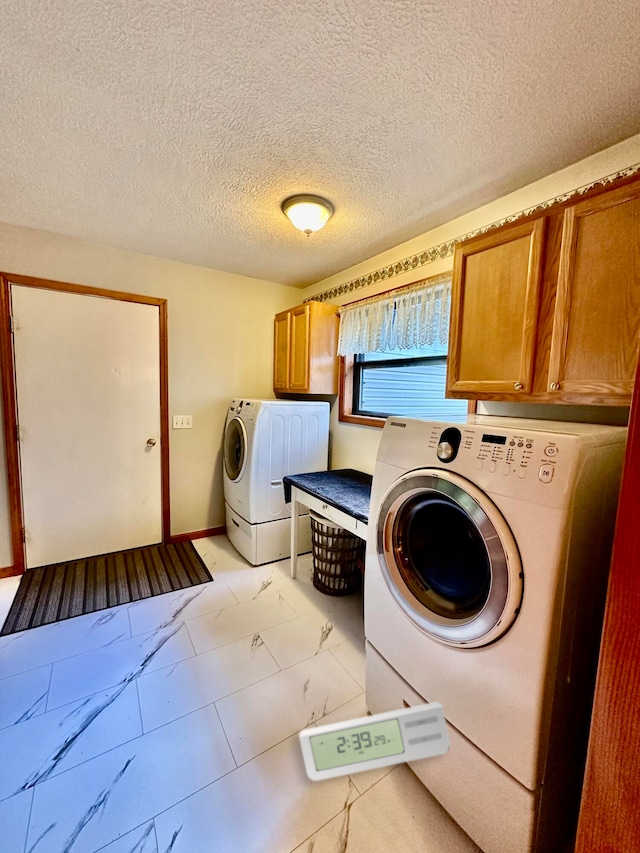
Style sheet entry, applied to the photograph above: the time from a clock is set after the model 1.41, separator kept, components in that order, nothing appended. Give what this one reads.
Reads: 2.39
